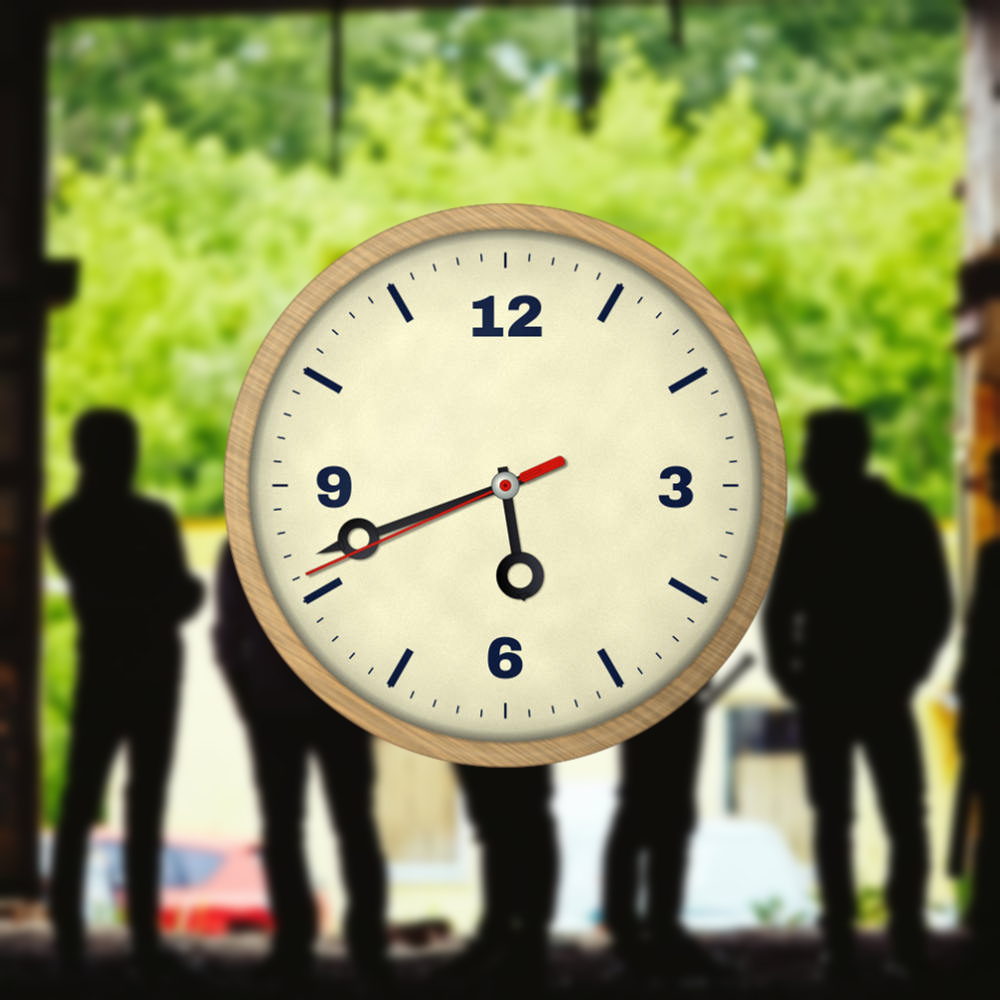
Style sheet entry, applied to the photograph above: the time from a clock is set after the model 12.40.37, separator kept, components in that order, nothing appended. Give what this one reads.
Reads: 5.41.41
